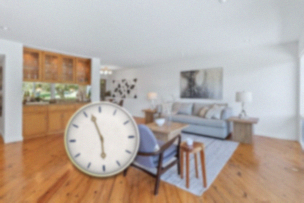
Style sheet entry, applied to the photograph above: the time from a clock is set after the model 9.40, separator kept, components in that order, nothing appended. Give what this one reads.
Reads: 5.57
